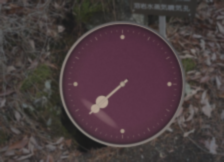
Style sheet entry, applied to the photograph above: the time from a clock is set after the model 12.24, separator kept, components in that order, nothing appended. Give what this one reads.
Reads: 7.38
